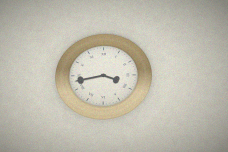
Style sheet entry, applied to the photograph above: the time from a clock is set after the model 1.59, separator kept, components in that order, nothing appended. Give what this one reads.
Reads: 3.43
